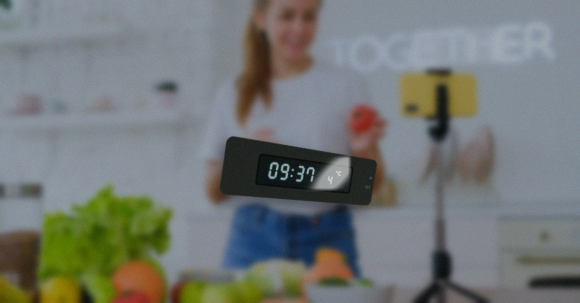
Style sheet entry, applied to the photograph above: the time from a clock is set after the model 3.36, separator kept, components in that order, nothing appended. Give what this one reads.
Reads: 9.37
